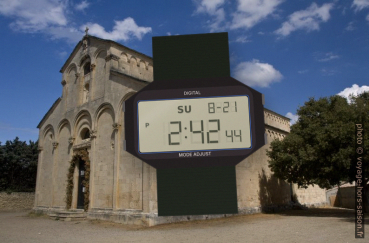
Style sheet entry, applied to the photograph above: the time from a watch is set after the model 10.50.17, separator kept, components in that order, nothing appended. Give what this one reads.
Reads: 2.42.44
